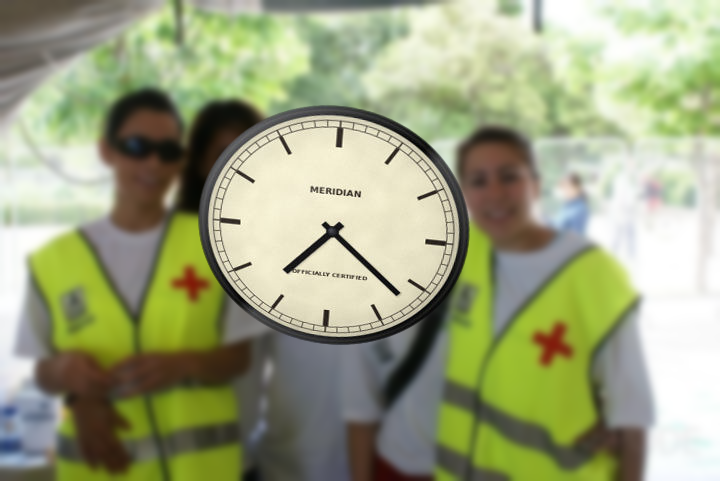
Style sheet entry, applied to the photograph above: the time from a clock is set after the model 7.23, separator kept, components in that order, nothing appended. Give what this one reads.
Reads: 7.22
